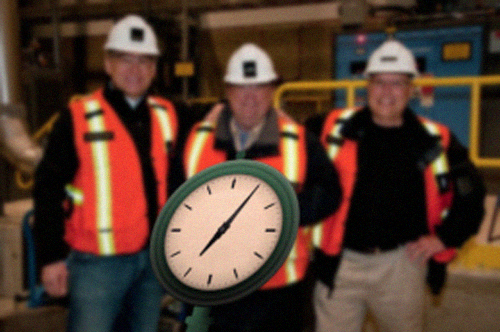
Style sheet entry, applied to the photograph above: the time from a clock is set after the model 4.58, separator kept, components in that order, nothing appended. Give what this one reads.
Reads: 7.05
